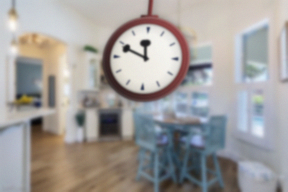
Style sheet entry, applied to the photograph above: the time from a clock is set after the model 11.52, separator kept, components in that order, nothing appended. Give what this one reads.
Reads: 11.49
